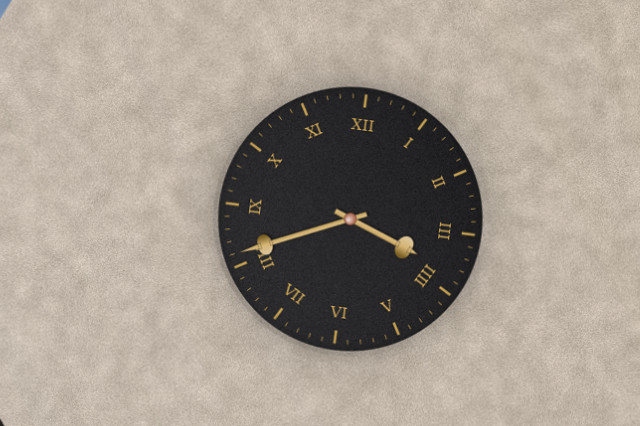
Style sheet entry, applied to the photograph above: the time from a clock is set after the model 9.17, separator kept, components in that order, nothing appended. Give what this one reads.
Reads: 3.41
